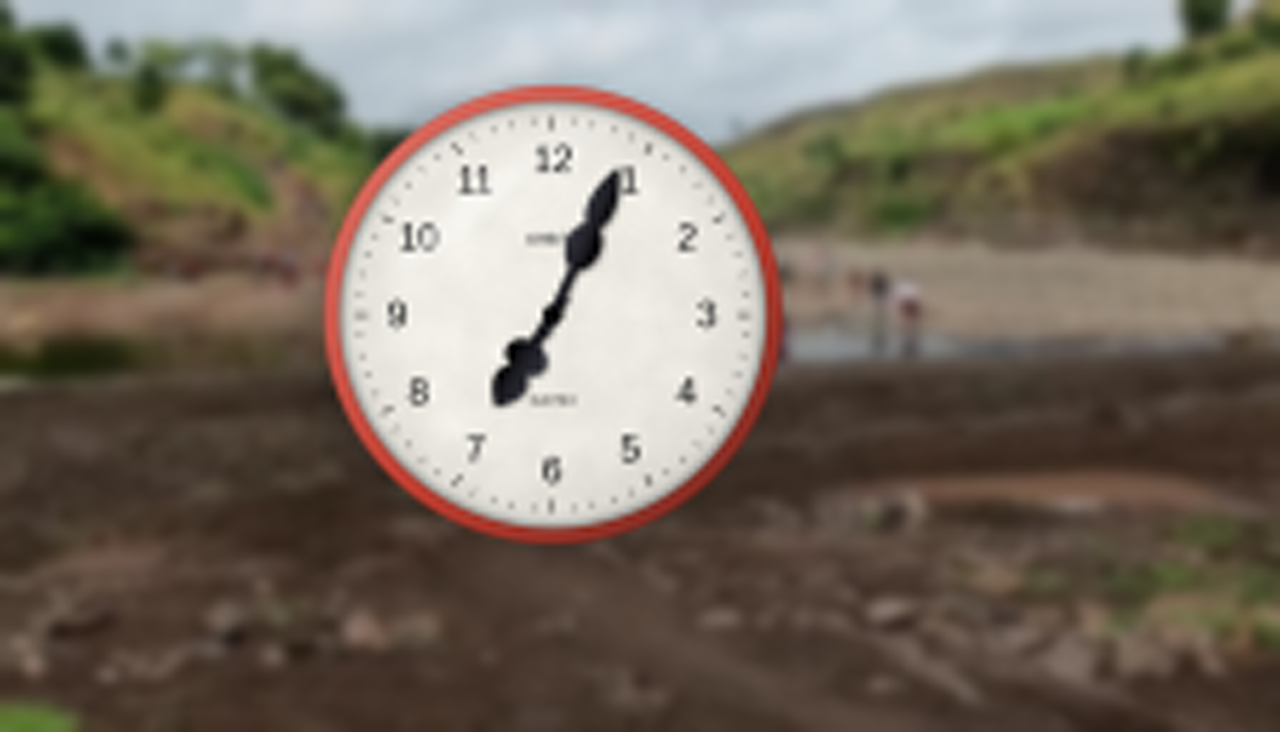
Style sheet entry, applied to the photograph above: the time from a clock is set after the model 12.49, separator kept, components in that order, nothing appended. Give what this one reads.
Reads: 7.04
